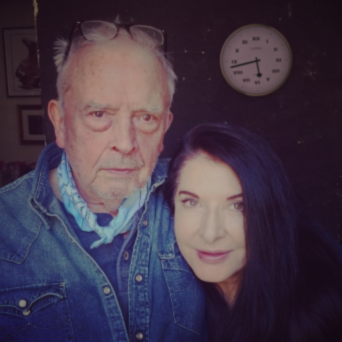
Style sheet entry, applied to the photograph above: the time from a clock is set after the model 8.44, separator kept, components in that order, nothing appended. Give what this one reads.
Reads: 5.43
